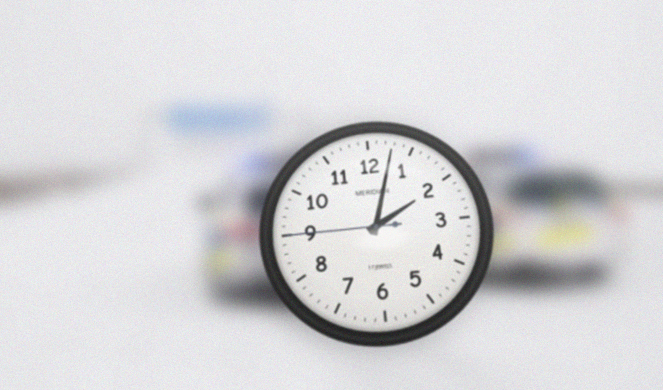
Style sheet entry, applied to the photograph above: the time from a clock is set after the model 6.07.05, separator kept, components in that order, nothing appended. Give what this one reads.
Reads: 2.02.45
